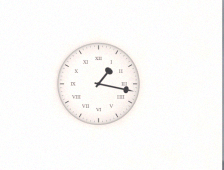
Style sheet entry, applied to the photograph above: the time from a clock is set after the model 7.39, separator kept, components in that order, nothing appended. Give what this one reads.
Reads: 1.17
